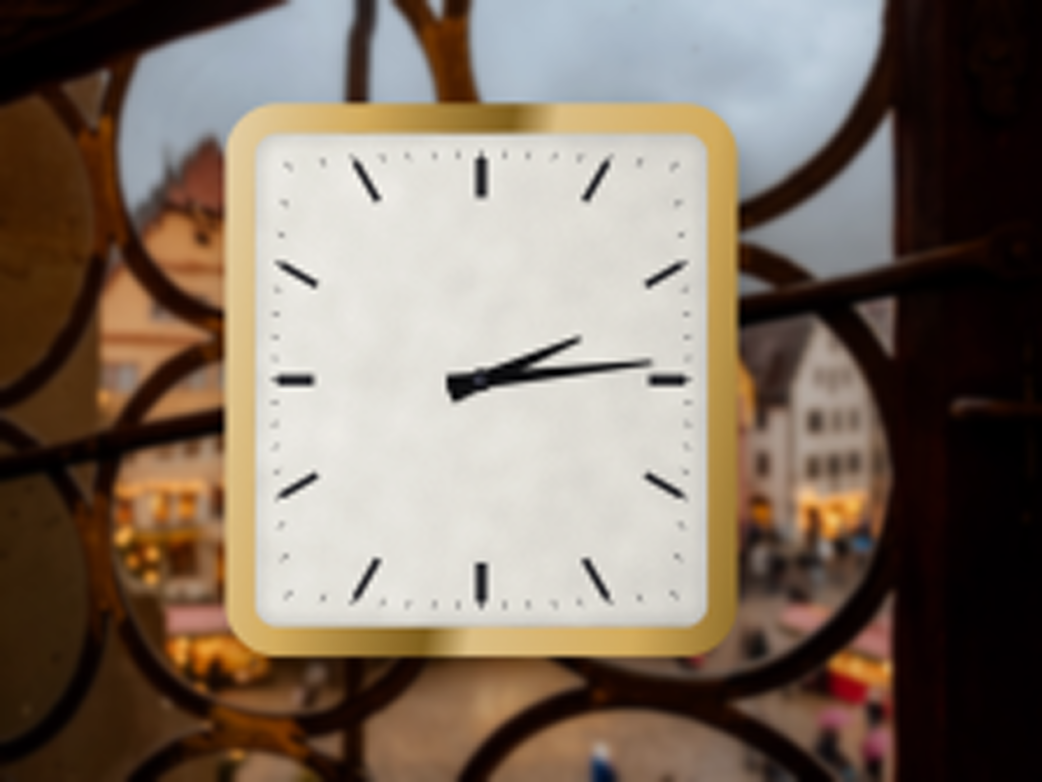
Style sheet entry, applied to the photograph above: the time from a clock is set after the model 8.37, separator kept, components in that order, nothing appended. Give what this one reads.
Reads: 2.14
